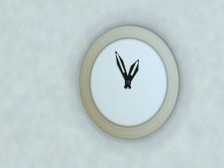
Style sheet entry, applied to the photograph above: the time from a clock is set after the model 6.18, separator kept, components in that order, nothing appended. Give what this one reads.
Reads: 12.56
